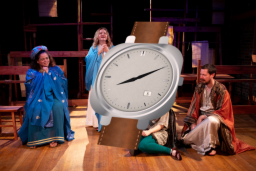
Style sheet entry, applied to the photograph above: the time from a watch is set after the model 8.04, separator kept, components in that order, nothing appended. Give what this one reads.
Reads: 8.10
